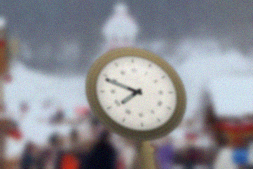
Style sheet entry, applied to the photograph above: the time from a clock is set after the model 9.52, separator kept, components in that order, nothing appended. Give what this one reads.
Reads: 7.49
